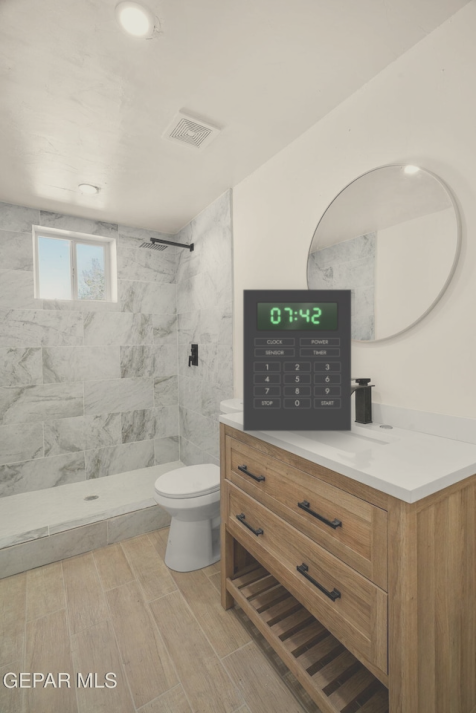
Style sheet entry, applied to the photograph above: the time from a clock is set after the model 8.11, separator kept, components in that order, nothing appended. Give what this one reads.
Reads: 7.42
